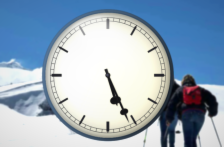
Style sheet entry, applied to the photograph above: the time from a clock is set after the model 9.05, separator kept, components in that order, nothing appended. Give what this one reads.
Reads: 5.26
